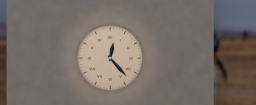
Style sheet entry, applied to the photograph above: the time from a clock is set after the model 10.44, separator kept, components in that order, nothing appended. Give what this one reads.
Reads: 12.23
